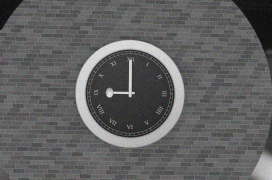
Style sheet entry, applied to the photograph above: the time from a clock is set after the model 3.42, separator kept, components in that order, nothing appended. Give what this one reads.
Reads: 9.00
